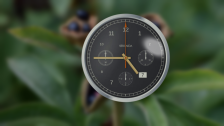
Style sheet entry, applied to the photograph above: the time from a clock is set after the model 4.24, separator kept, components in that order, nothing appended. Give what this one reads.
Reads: 4.45
